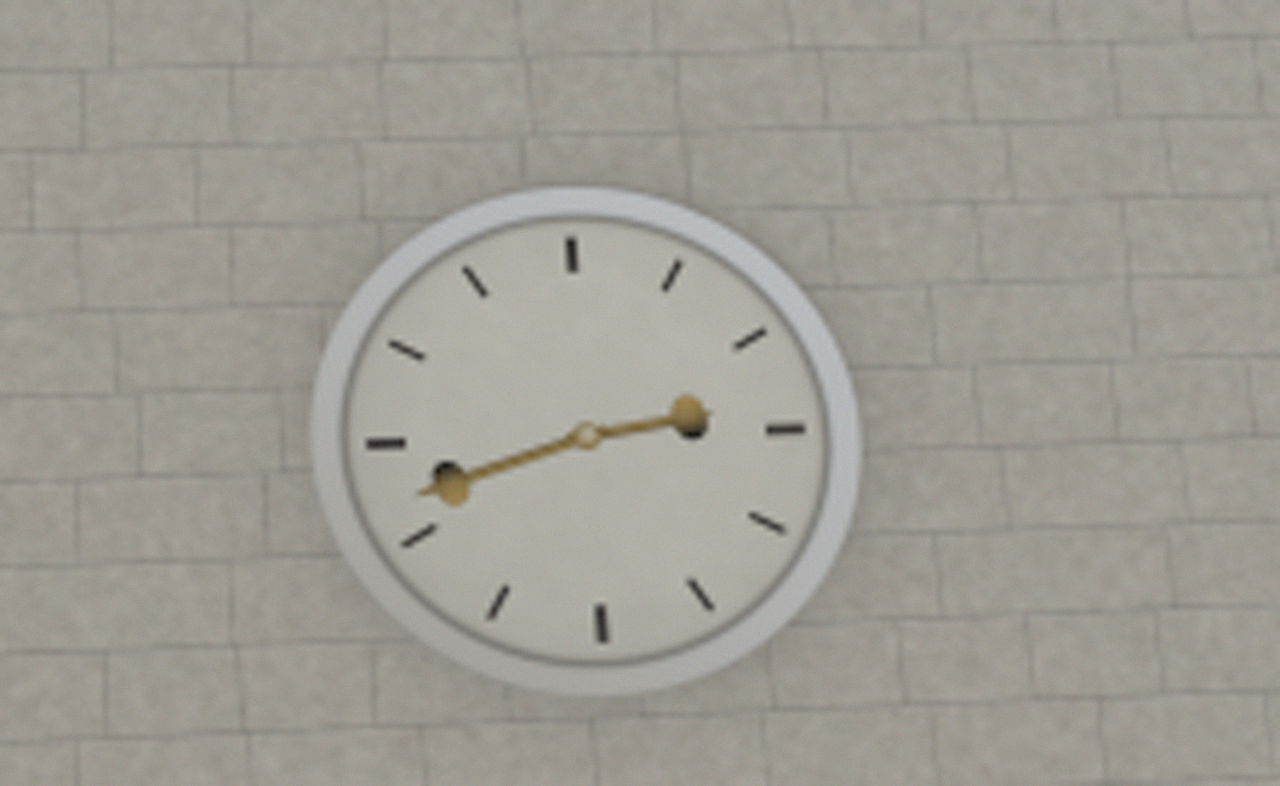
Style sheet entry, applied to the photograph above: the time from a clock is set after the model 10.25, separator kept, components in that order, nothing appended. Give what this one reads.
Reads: 2.42
